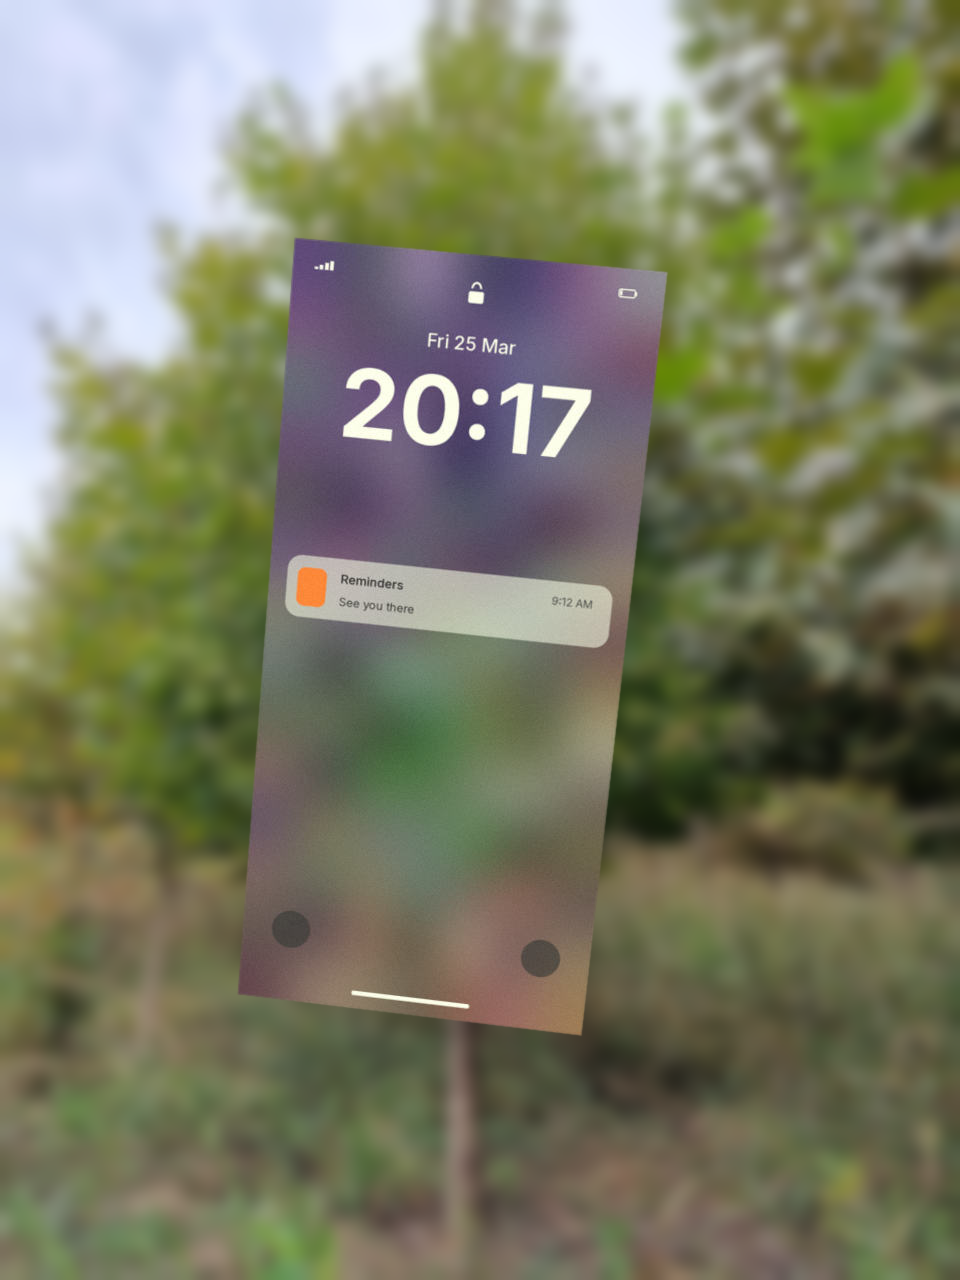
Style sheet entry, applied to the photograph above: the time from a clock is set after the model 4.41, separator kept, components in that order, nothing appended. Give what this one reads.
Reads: 20.17
